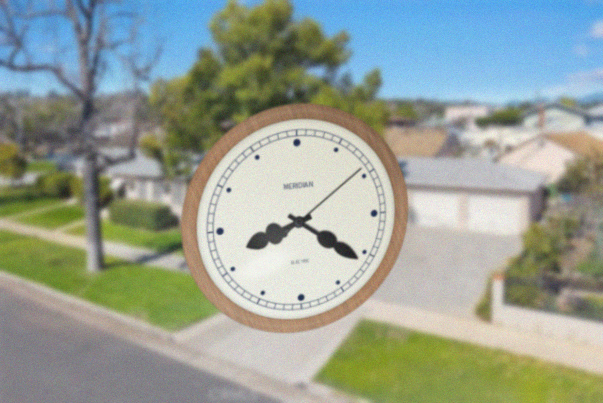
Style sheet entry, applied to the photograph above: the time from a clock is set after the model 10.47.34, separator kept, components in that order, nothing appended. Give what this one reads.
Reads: 8.21.09
